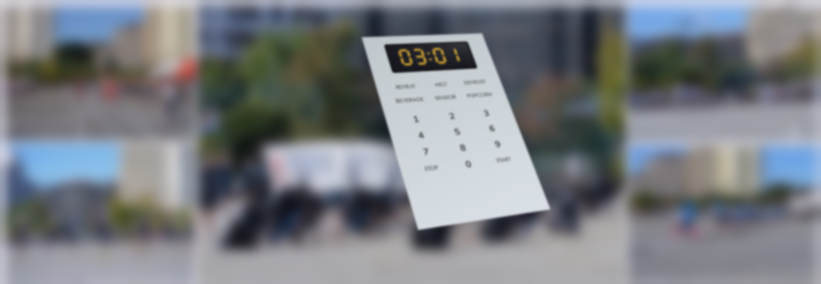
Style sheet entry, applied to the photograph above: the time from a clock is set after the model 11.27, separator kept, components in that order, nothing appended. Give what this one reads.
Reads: 3.01
